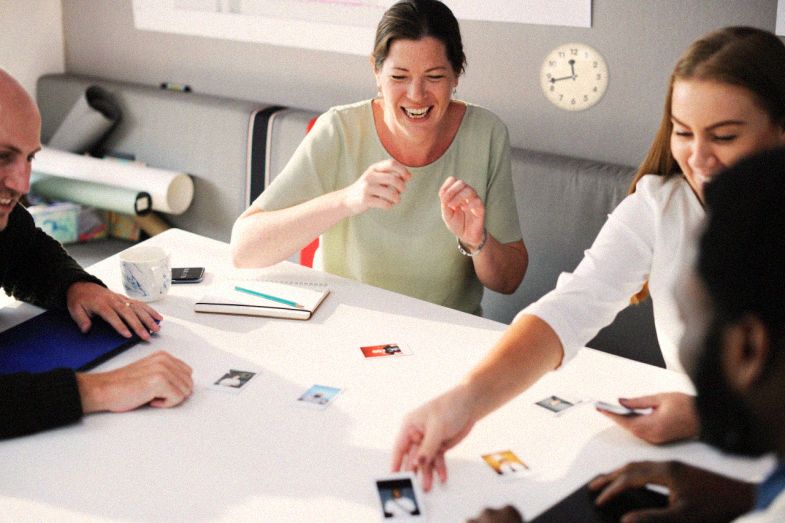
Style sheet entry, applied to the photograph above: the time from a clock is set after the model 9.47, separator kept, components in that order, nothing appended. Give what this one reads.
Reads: 11.43
